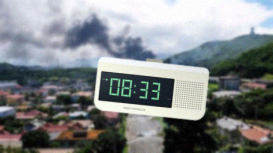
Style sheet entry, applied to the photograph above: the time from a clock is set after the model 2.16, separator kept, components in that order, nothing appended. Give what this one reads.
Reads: 8.33
